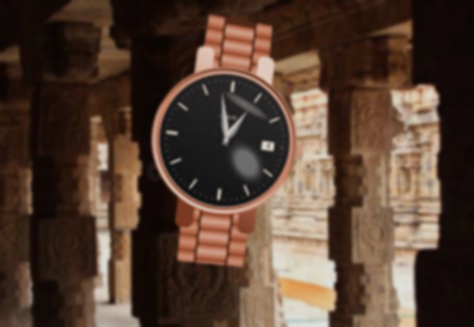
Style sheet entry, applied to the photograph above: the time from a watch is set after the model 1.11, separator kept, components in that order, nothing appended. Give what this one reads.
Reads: 12.58
